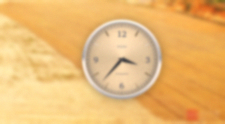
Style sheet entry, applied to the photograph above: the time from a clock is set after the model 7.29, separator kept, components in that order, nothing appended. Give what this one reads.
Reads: 3.37
